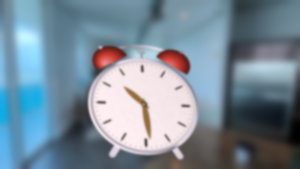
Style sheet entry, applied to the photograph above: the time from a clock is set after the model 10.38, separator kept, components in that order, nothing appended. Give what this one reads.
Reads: 10.29
